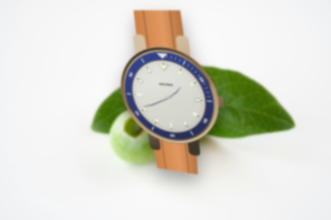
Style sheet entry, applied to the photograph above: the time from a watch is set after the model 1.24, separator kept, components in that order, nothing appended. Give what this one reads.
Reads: 1.41
